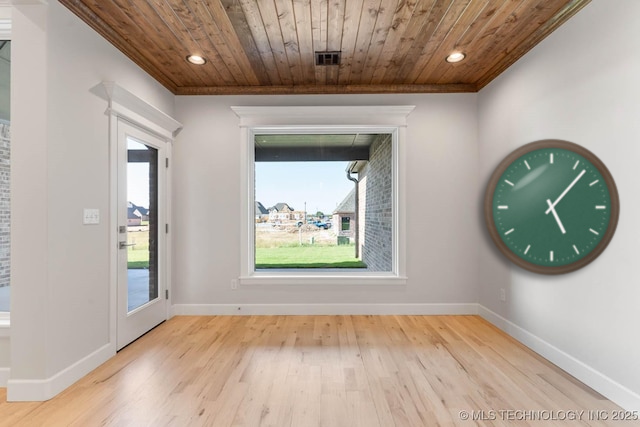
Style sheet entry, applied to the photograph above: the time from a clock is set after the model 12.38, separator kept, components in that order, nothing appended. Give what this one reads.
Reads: 5.07
